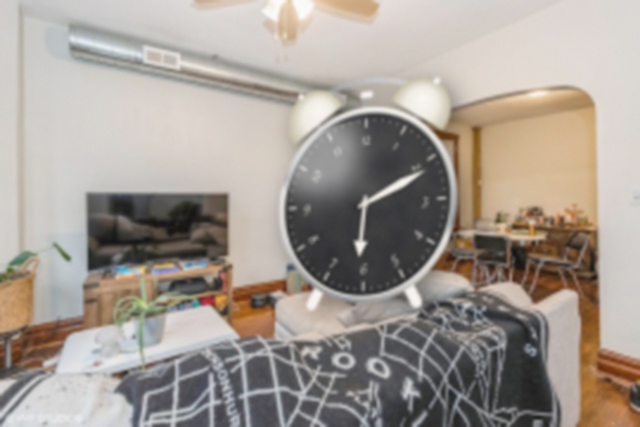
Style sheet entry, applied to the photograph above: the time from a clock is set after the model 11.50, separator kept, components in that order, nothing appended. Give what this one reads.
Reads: 6.11
